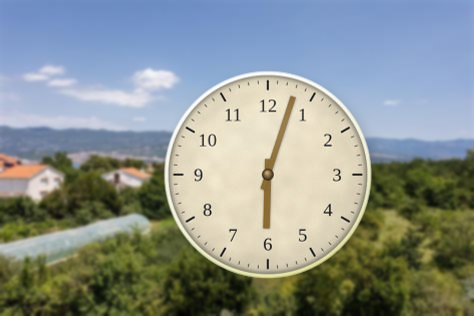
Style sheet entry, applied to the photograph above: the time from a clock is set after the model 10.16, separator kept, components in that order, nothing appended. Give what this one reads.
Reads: 6.03
